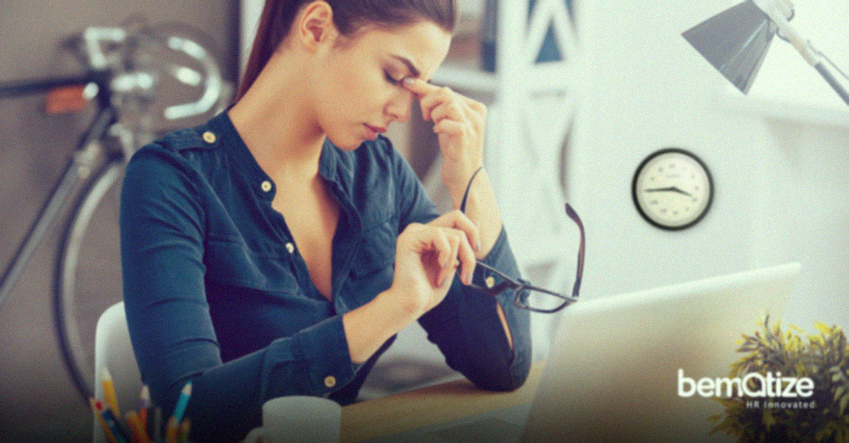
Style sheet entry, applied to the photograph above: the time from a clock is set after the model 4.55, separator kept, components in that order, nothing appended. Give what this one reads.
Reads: 3.45
